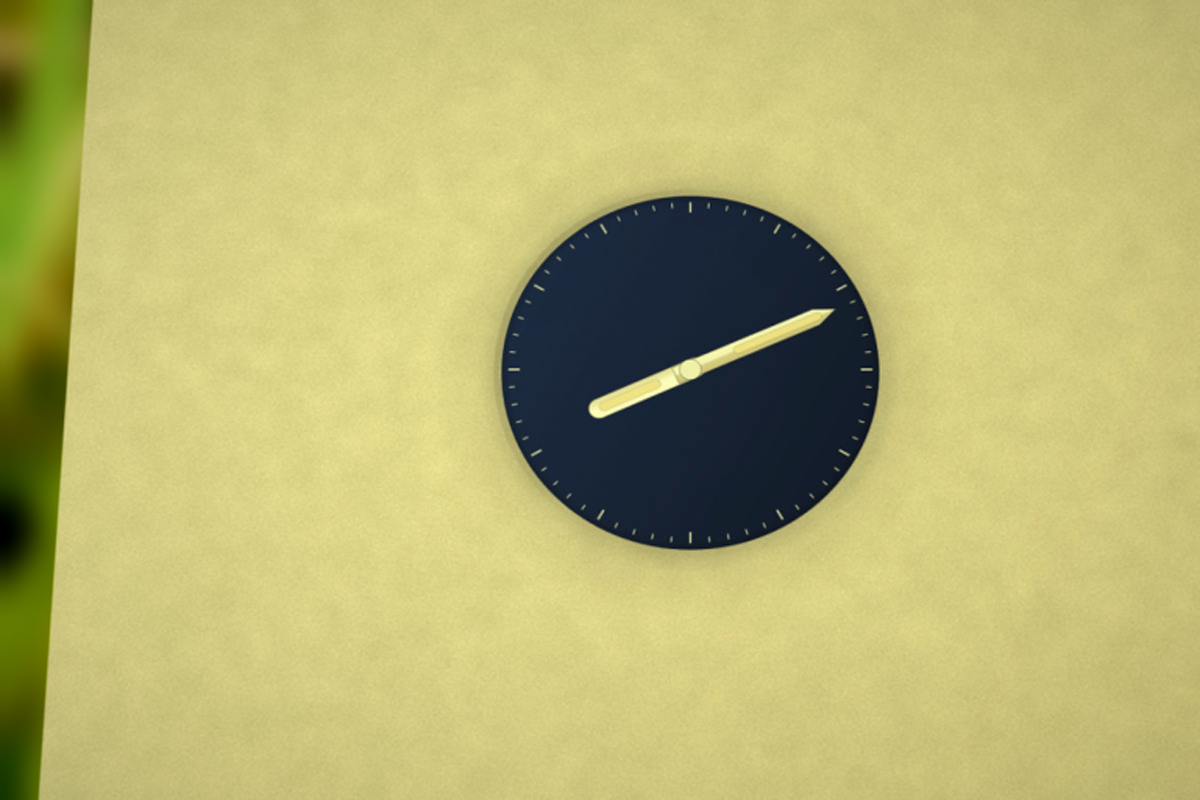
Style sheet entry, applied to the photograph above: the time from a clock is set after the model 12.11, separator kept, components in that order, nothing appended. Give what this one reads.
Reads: 8.11
